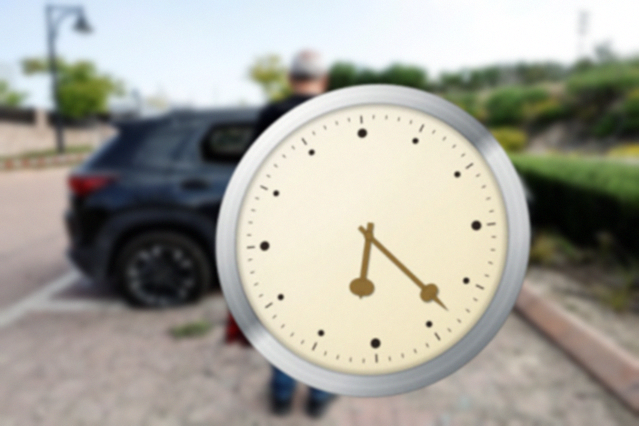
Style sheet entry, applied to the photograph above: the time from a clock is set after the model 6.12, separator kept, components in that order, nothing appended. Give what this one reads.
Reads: 6.23
